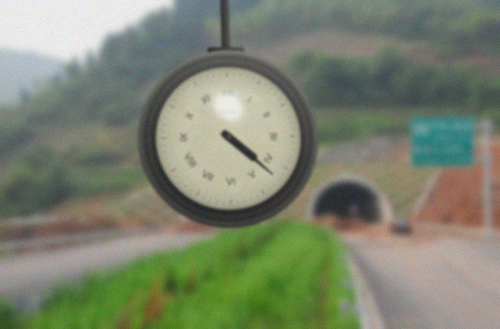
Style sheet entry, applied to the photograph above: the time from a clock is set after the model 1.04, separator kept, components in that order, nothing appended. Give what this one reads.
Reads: 4.22
